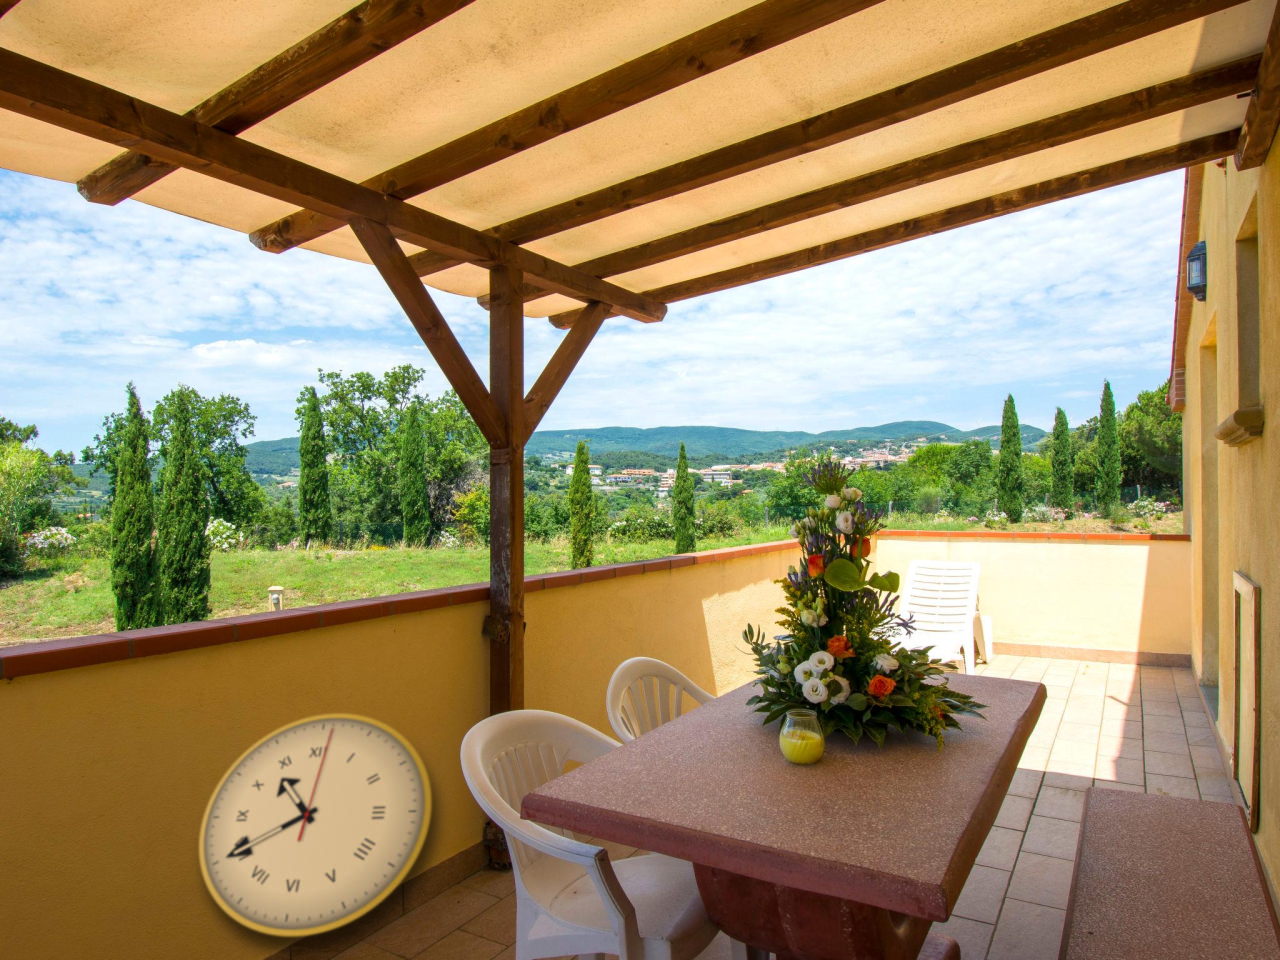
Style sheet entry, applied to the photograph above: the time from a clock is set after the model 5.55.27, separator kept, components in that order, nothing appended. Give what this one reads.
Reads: 10.40.01
